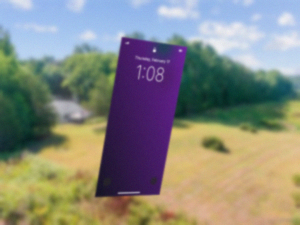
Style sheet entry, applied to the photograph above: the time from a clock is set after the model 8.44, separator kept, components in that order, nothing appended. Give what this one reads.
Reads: 1.08
